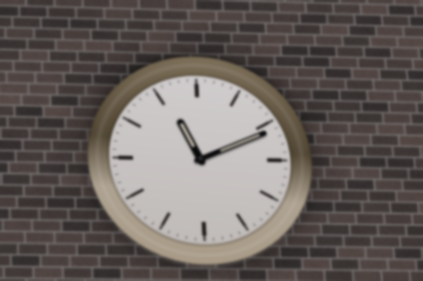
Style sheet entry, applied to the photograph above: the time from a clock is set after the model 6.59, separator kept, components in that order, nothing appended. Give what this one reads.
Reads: 11.11
